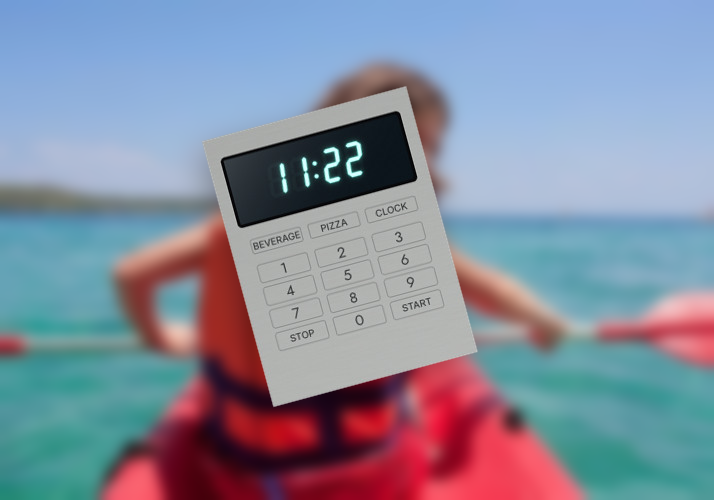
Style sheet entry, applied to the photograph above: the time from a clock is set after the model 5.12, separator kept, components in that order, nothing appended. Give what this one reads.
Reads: 11.22
